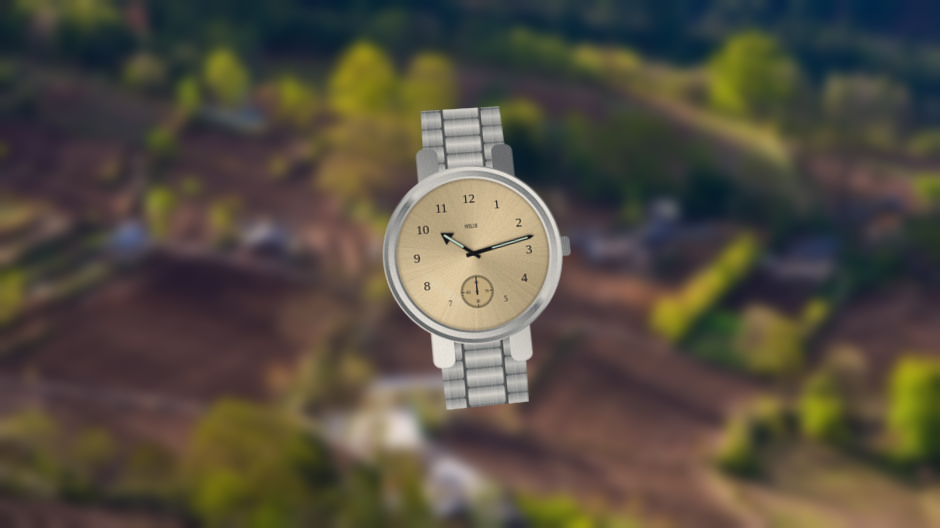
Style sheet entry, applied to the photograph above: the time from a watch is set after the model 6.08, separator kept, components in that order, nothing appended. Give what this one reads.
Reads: 10.13
